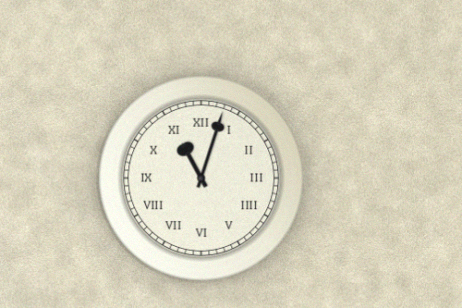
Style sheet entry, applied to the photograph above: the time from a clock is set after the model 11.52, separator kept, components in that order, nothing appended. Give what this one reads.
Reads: 11.03
